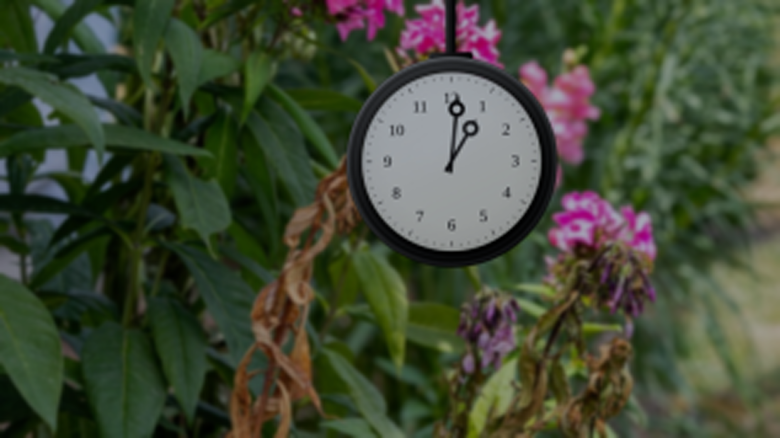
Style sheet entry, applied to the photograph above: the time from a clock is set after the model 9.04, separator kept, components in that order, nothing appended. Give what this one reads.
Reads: 1.01
